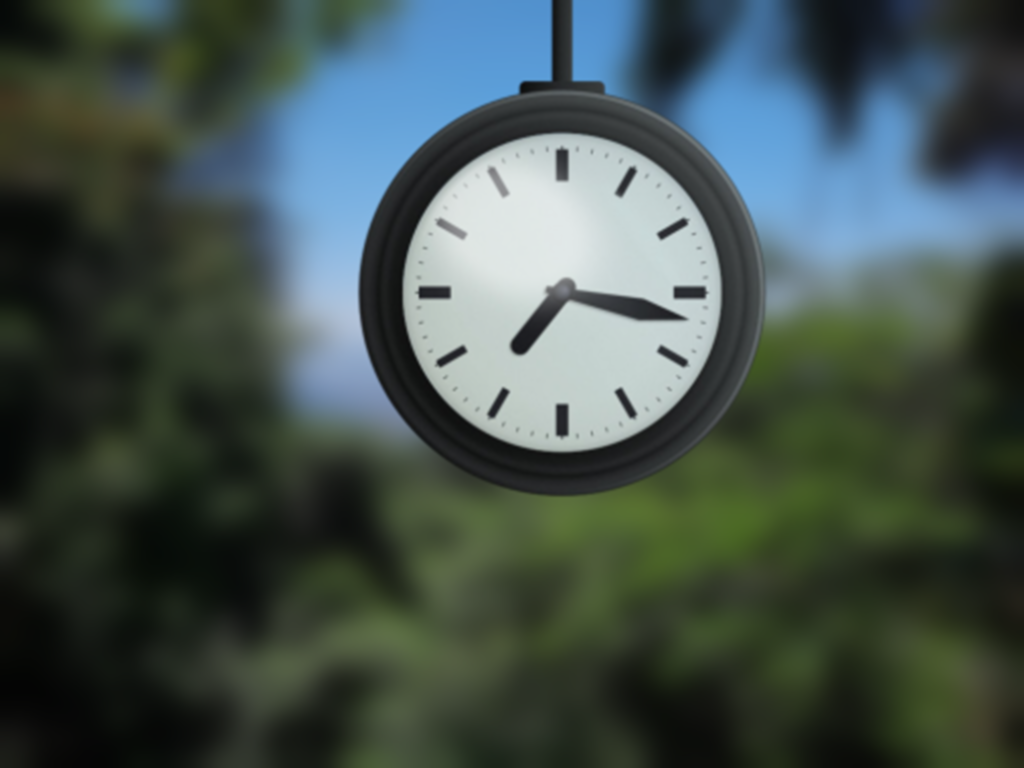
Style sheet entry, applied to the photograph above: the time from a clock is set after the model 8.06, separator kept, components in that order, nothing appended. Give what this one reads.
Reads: 7.17
